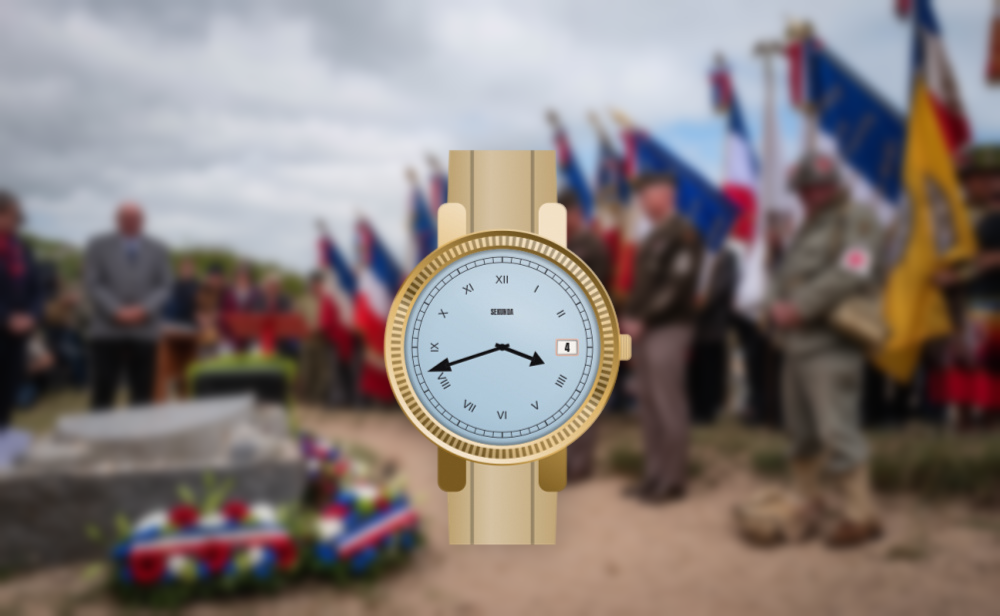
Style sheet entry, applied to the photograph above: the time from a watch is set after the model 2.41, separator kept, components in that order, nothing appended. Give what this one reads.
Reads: 3.42
